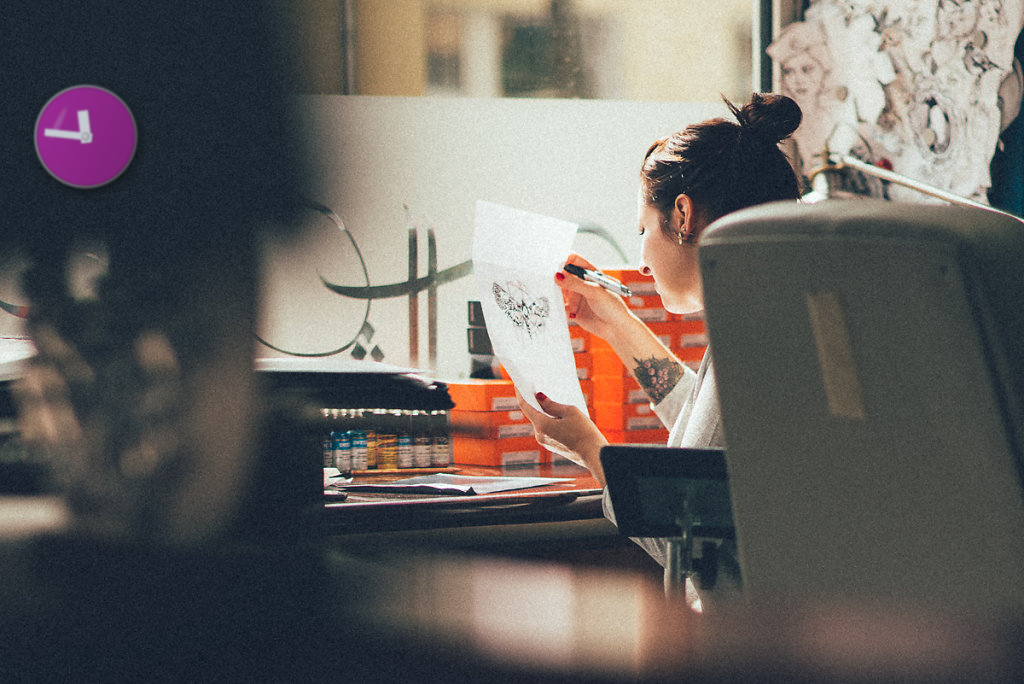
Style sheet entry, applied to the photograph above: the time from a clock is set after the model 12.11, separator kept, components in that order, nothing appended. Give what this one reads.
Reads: 11.46
